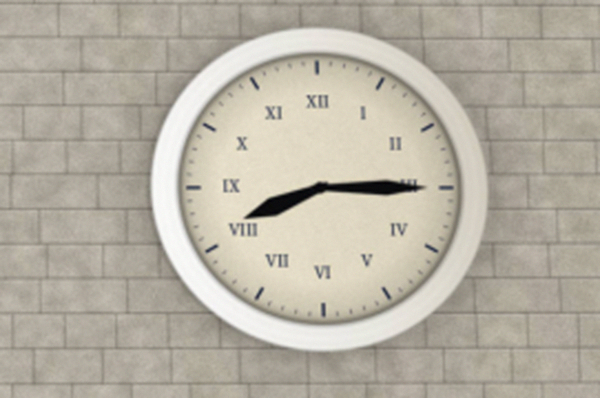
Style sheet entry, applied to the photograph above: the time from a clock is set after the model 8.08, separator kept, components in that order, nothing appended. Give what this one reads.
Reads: 8.15
